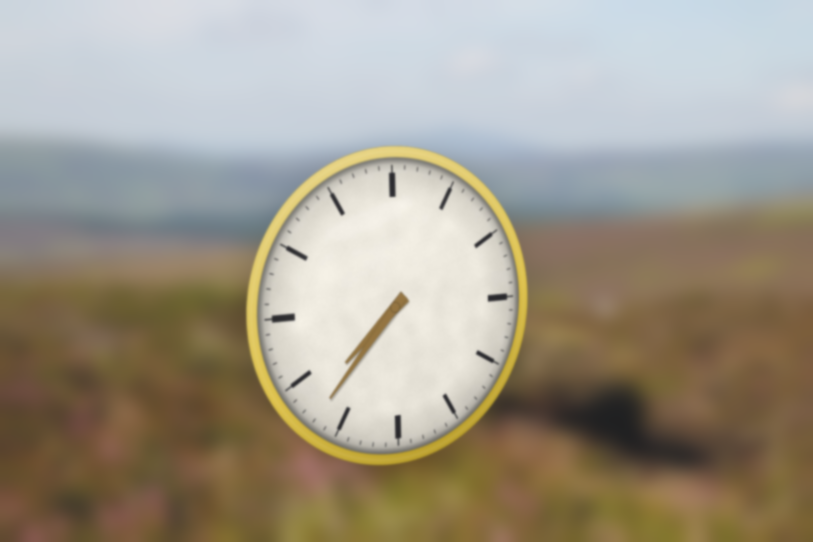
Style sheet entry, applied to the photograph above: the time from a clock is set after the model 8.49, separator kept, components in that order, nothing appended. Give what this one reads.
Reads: 7.37
